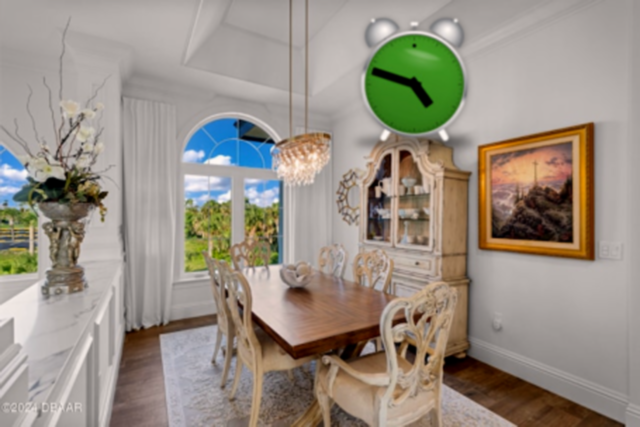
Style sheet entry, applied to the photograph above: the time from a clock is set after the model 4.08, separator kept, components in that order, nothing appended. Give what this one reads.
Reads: 4.48
